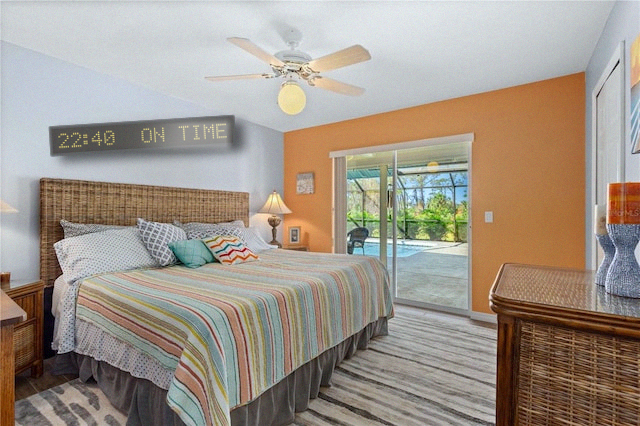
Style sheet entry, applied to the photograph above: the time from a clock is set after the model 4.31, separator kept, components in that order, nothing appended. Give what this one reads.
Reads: 22.40
